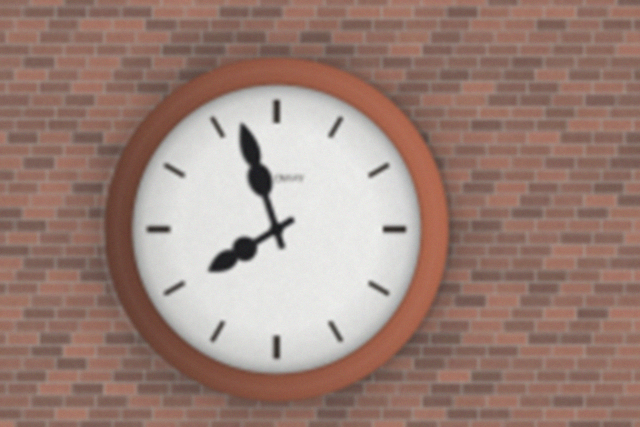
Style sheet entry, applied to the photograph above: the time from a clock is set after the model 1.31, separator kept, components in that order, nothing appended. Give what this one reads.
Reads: 7.57
